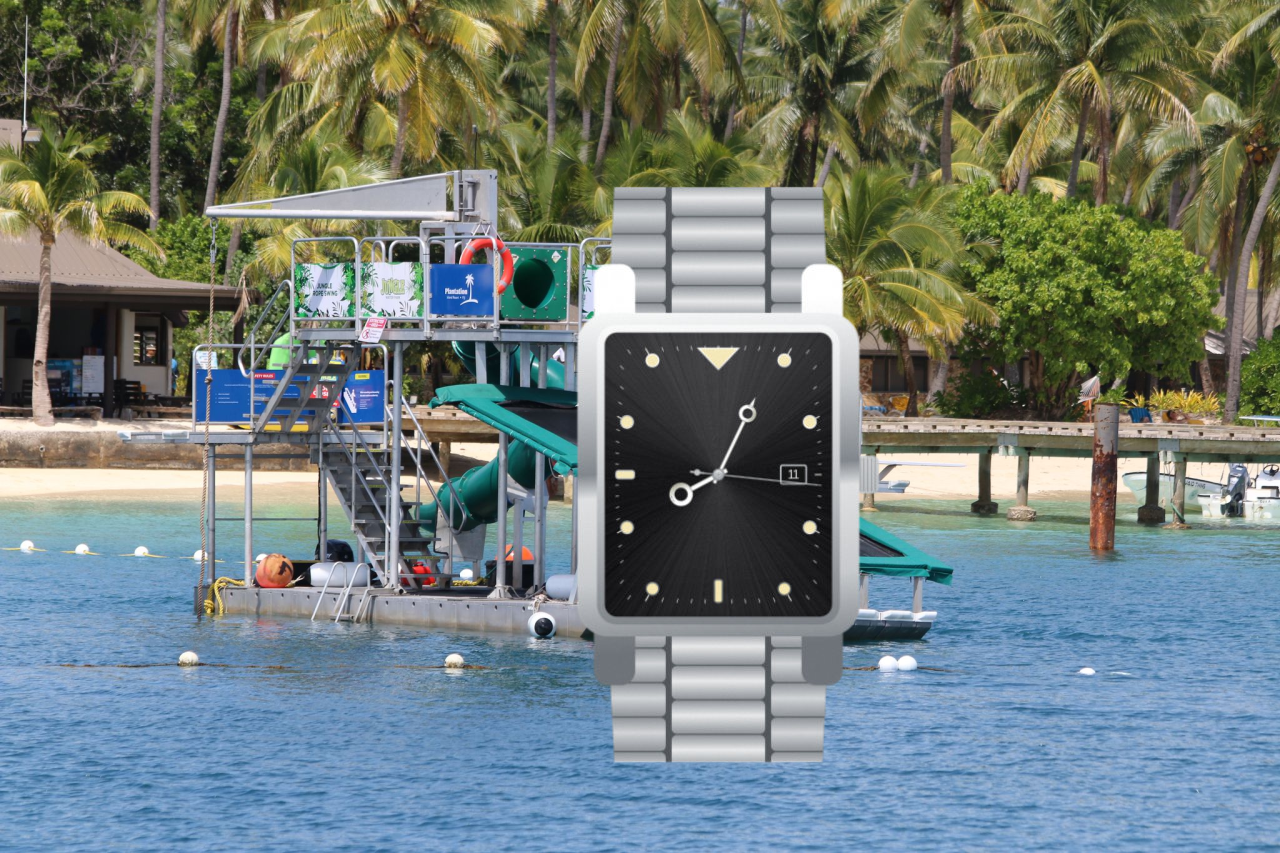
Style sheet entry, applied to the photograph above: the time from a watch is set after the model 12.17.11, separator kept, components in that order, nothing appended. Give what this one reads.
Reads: 8.04.16
